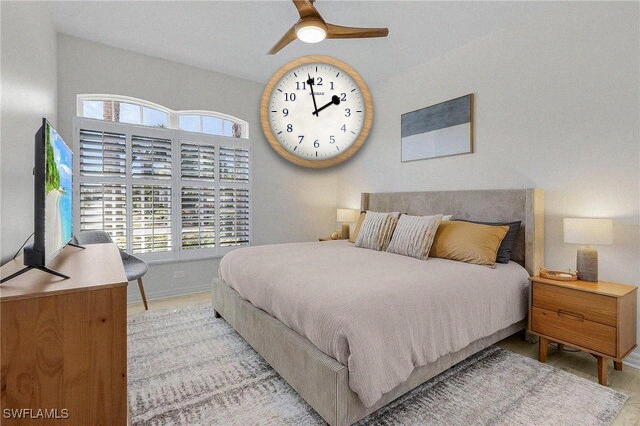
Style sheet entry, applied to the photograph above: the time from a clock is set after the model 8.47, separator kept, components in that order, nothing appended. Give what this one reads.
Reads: 1.58
